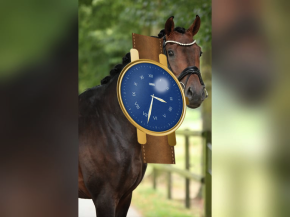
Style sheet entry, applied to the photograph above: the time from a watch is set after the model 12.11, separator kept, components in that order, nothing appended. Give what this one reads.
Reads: 3.33
